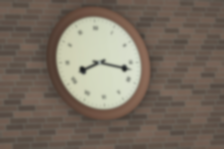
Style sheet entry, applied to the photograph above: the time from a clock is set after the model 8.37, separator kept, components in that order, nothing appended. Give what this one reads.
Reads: 8.17
